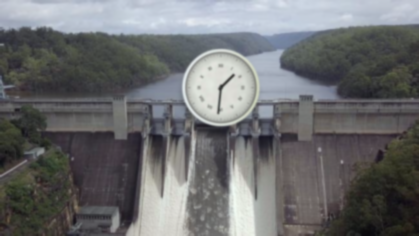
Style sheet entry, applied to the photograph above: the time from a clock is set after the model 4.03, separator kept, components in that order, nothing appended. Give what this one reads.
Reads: 1.31
